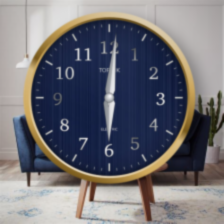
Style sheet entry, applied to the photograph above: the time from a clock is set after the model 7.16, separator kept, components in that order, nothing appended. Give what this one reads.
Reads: 6.01
